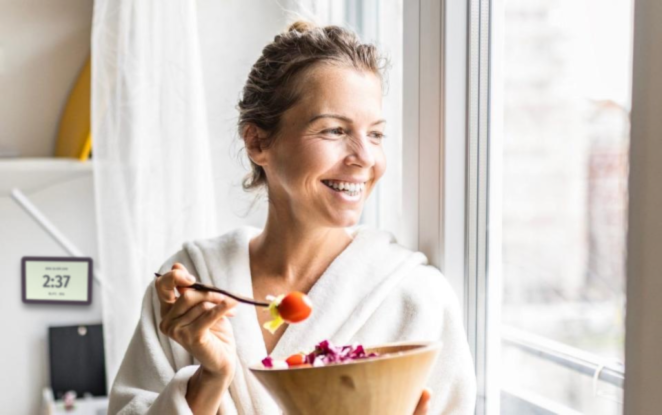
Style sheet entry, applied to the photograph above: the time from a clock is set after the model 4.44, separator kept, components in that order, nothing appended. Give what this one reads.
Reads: 2.37
